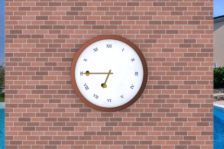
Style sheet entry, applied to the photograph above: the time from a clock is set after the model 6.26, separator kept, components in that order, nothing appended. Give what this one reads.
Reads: 6.45
